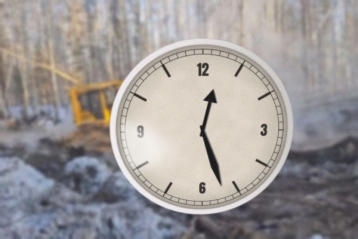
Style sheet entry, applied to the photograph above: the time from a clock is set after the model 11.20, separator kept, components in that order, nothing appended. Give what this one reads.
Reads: 12.27
